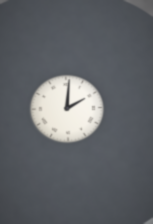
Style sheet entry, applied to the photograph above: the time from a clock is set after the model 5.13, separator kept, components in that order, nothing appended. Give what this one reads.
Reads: 2.01
